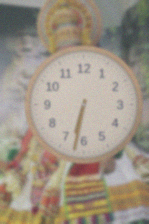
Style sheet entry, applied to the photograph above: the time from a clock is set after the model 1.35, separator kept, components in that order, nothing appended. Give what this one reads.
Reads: 6.32
